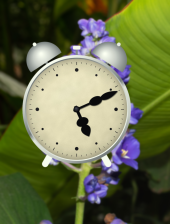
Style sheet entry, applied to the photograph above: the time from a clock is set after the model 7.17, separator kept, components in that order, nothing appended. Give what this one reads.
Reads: 5.11
